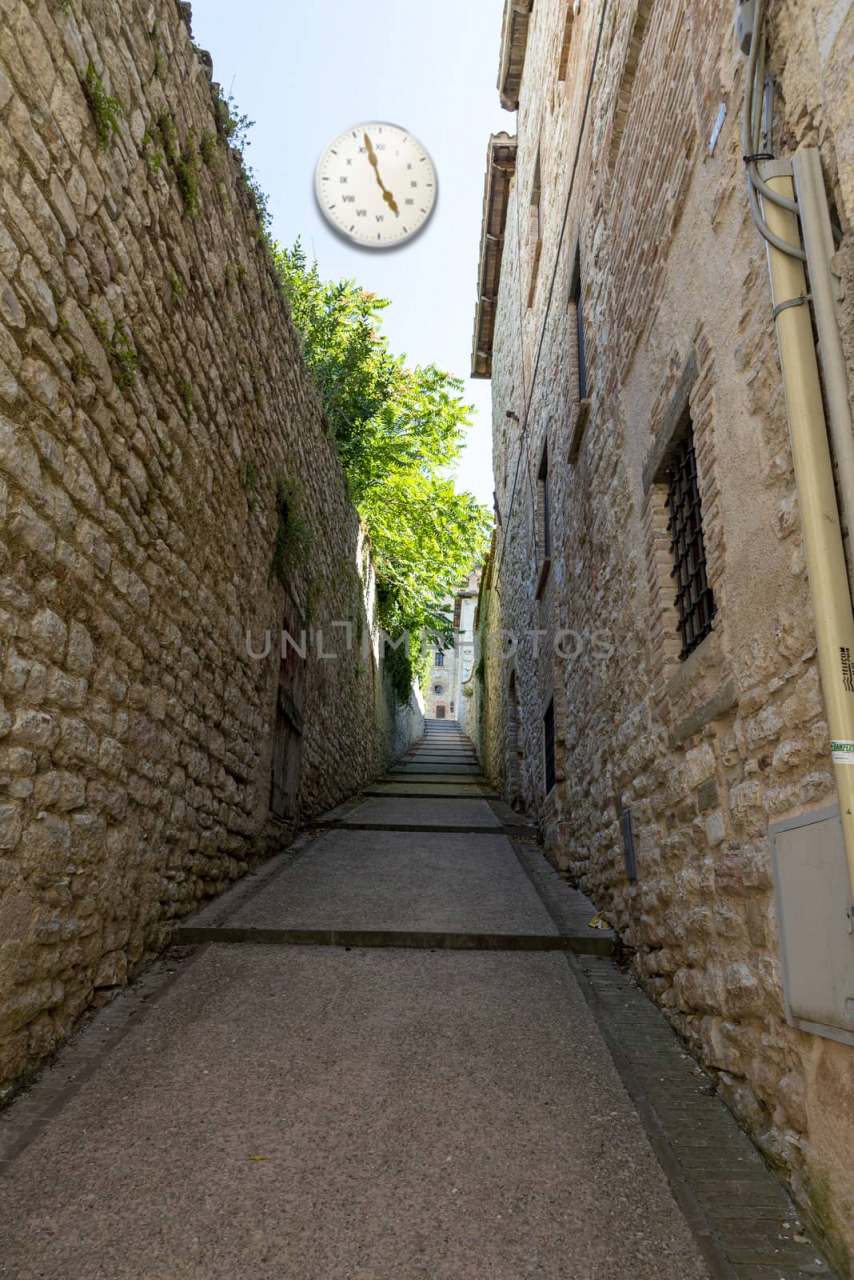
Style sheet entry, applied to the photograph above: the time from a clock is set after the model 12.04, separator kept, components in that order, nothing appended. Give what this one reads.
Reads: 4.57
